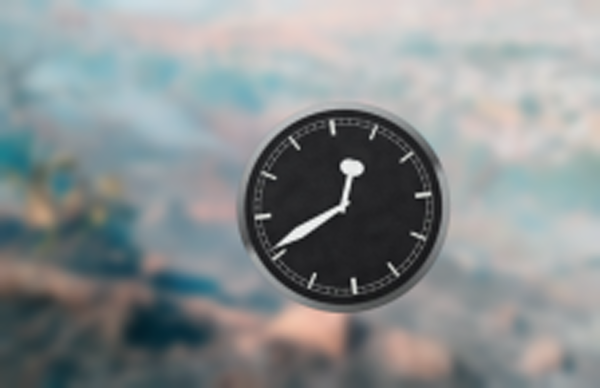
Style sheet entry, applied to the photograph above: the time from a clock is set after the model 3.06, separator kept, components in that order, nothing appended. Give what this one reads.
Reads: 12.41
